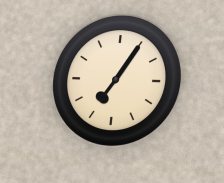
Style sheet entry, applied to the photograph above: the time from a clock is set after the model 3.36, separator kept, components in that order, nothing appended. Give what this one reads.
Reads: 7.05
